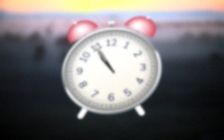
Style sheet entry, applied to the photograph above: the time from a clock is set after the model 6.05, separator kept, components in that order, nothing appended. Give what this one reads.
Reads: 10.55
